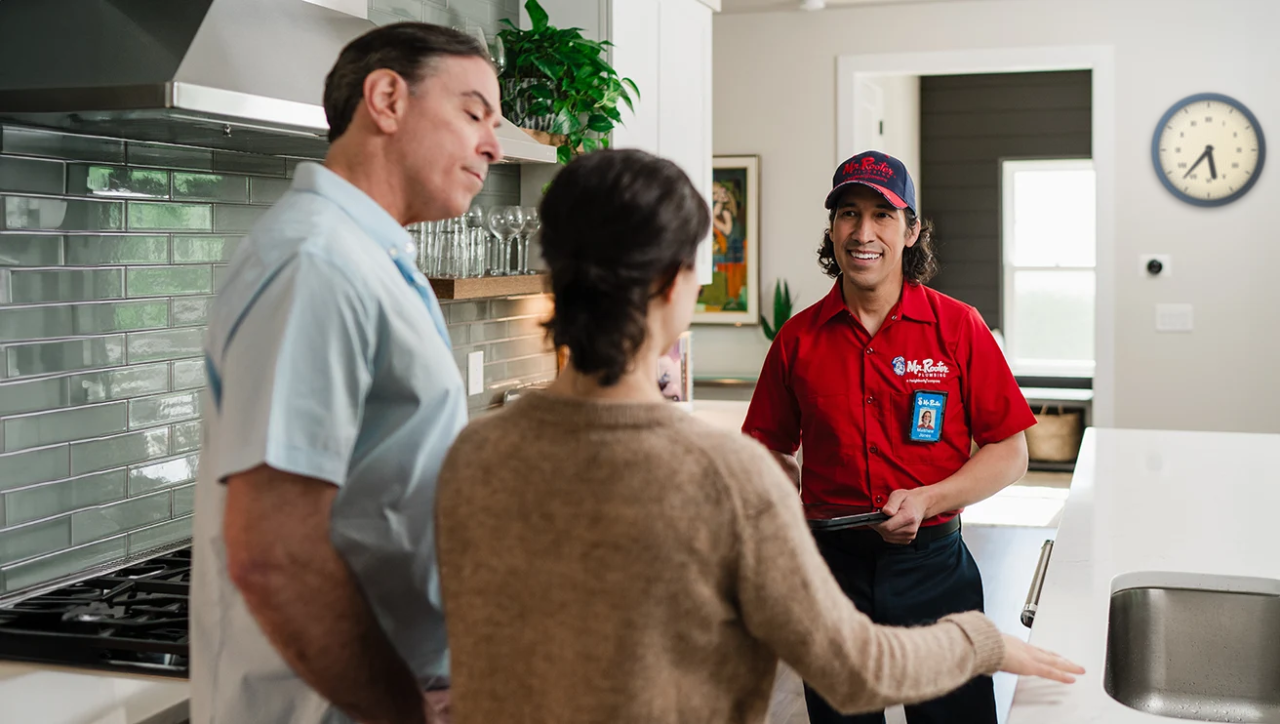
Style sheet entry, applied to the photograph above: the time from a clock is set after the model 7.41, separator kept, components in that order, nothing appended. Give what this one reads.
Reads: 5.37
